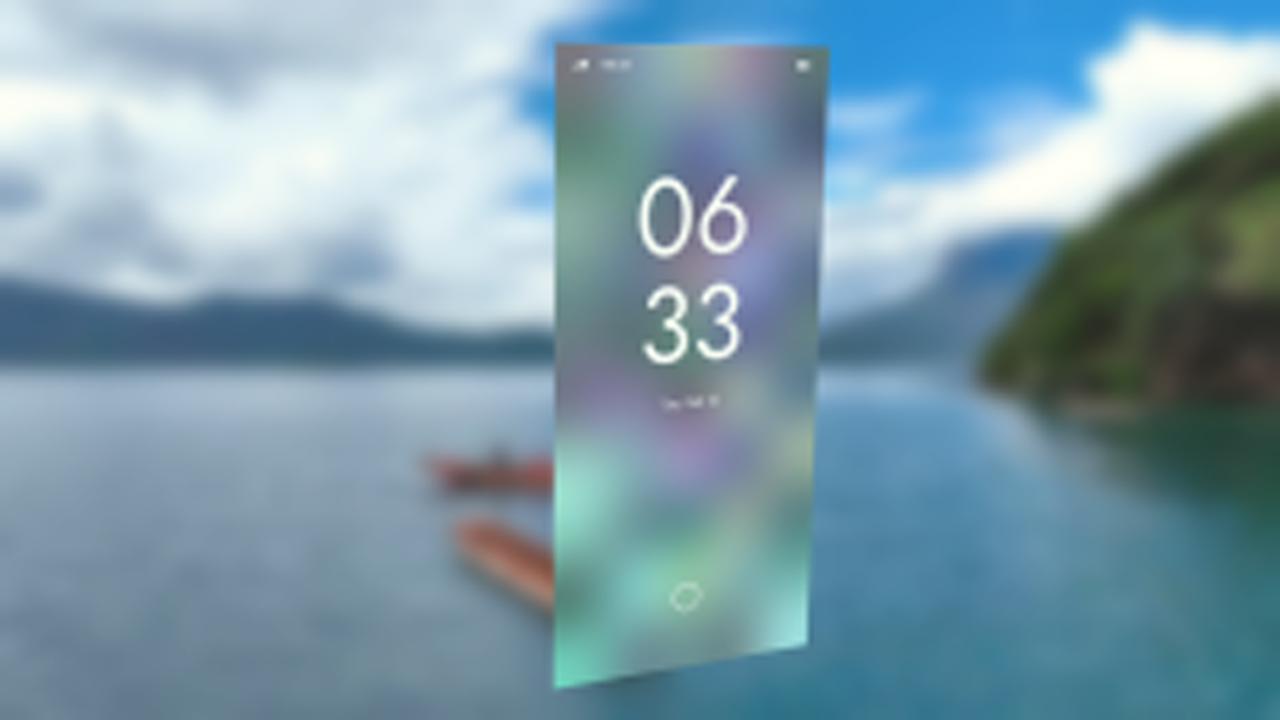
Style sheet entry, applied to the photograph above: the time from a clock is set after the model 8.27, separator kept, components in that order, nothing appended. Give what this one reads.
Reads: 6.33
